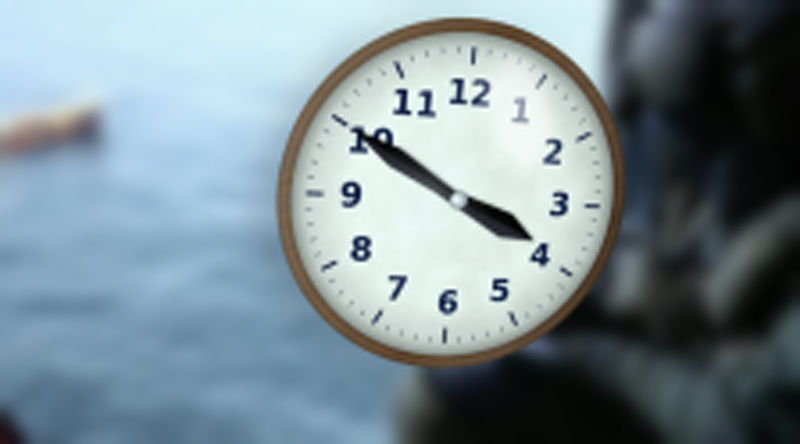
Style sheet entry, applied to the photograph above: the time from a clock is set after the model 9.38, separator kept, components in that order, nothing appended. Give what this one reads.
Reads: 3.50
